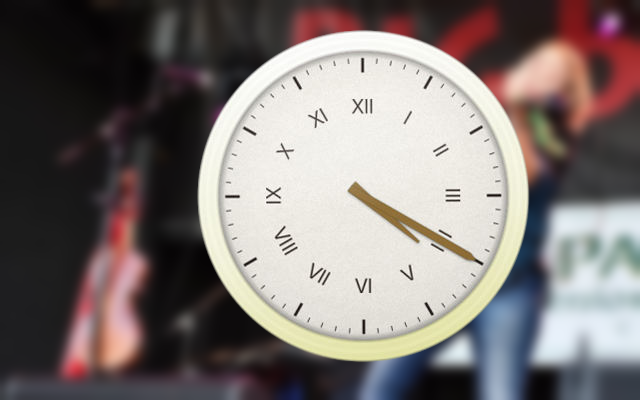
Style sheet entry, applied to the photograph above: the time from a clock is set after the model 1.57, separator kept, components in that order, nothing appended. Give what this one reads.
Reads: 4.20
